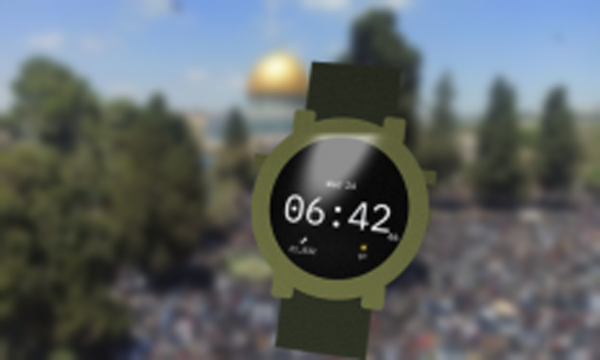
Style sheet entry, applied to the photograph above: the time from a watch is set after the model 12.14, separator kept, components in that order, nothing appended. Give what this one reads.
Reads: 6.42
